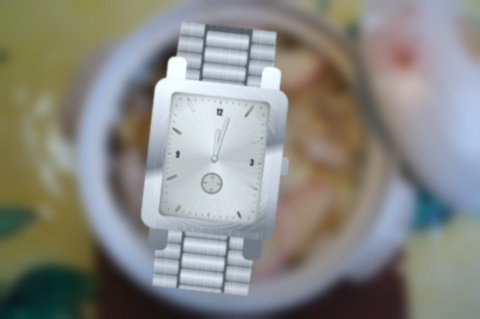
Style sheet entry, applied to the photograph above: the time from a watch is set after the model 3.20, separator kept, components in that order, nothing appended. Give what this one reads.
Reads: 12.02
